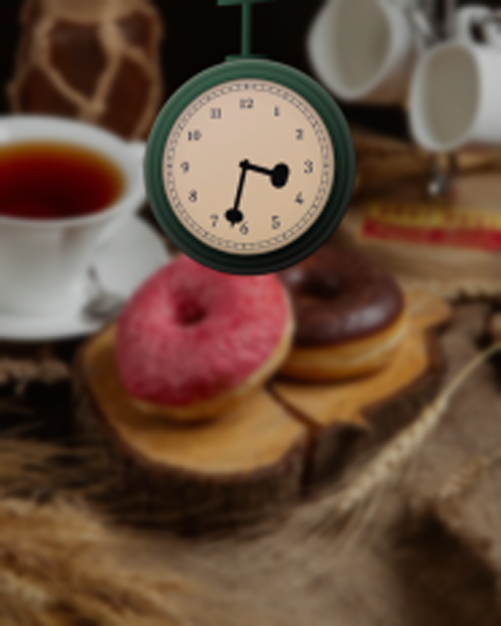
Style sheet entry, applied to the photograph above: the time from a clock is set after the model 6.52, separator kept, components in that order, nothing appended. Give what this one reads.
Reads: 3.32
